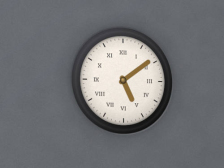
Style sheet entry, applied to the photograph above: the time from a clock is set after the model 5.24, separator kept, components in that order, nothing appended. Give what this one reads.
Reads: 5.09
